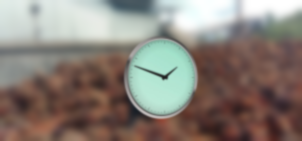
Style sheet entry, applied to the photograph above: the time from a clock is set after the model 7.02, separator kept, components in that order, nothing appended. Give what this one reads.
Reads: 1.48
